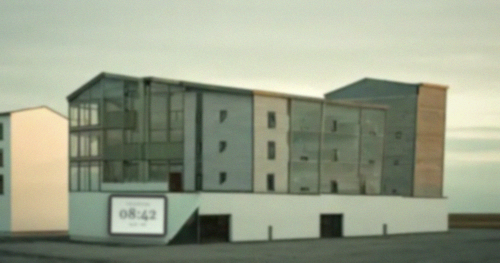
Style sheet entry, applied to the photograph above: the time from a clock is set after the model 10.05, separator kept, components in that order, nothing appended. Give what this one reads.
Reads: 8.42
